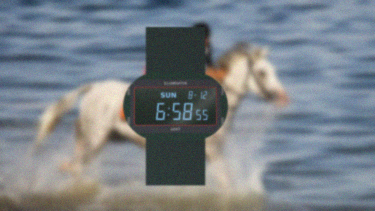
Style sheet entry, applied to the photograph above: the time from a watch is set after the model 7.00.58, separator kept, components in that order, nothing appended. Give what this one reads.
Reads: 6.58.55
